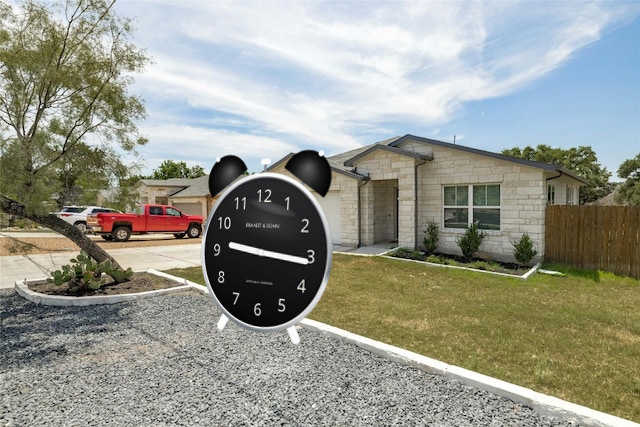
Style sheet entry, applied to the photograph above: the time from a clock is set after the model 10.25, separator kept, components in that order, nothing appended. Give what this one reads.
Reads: 9.16
